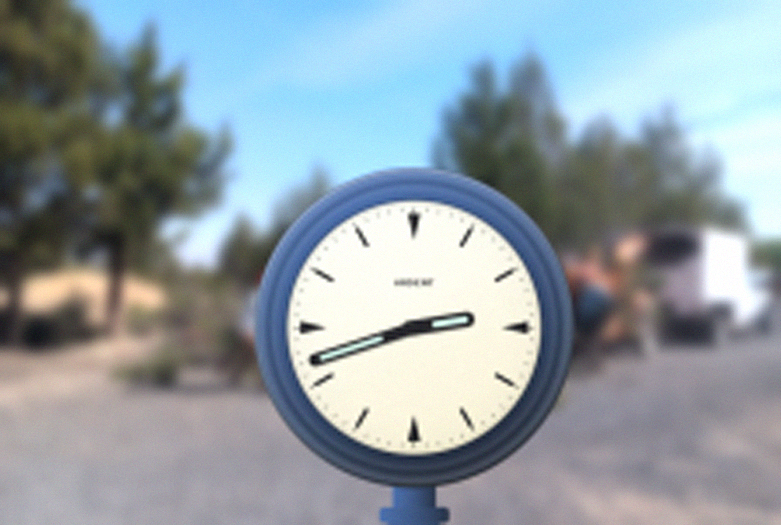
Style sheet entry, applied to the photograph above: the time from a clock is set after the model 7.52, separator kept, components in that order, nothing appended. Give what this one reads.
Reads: 2.42
